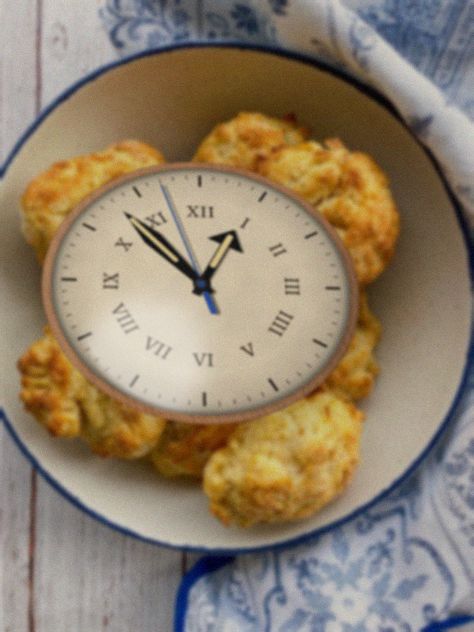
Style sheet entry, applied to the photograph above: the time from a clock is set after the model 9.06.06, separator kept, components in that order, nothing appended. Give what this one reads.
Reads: 12.52.57
